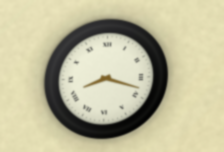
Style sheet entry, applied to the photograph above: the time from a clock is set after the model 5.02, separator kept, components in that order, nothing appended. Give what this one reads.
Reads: 8.18
